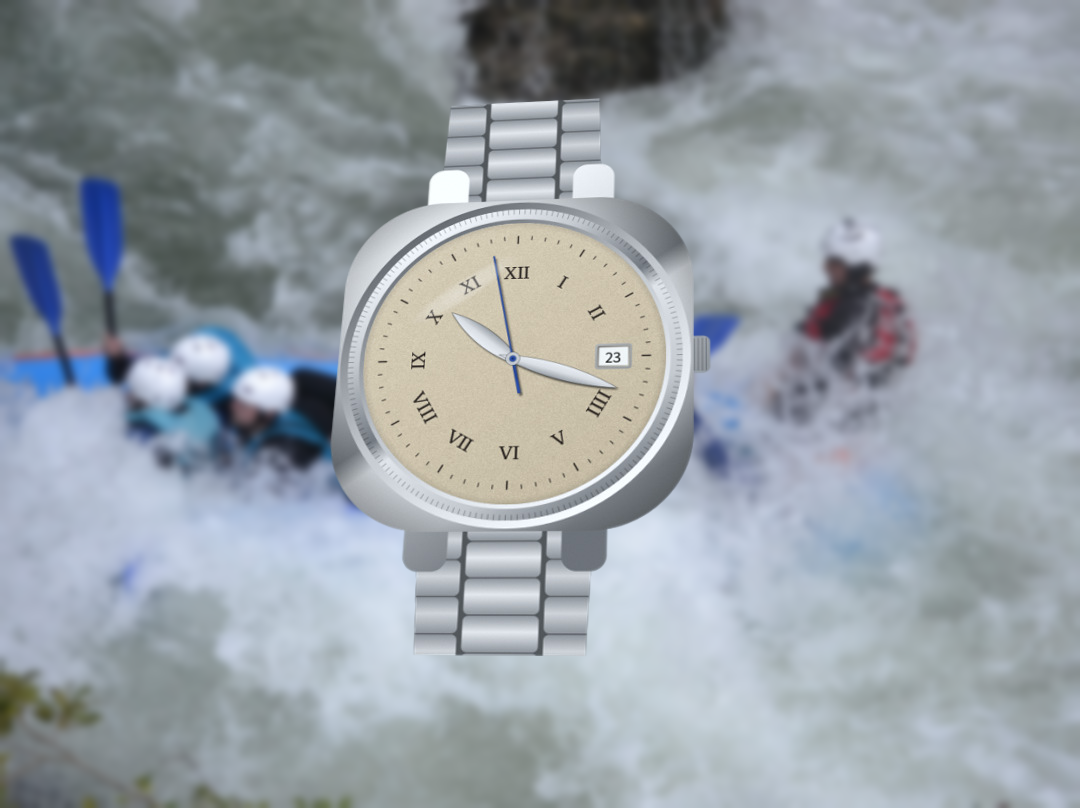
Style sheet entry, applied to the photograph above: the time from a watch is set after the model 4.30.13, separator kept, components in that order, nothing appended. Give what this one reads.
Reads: 10.17.58
